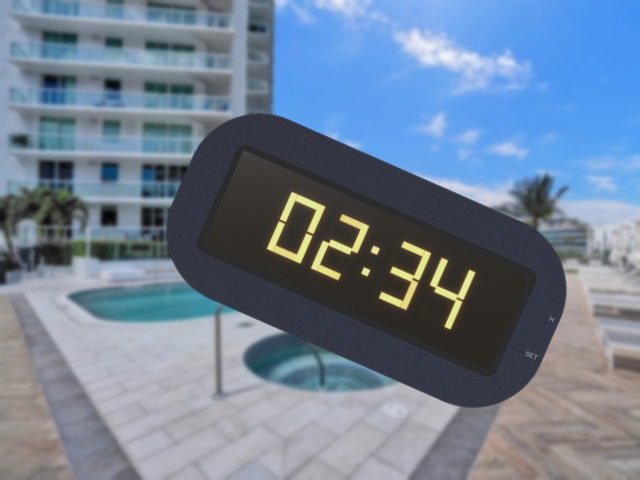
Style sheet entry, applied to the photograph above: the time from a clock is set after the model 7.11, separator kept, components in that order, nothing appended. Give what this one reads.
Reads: 2.34
